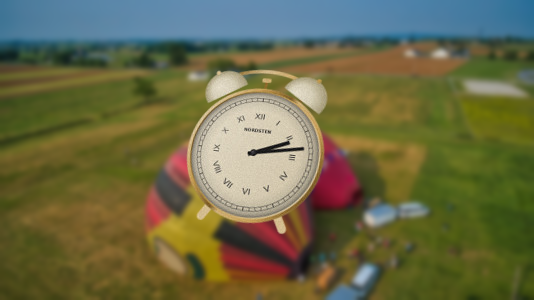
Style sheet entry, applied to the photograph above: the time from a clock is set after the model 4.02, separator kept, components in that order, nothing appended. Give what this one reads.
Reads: 2.13
